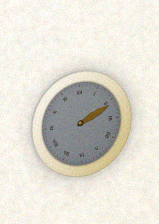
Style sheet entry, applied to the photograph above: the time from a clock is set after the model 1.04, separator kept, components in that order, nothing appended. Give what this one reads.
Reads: 2.11
